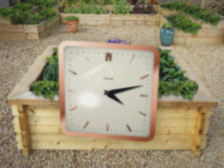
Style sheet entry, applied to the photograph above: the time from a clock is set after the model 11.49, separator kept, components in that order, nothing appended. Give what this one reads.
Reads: 4.12
